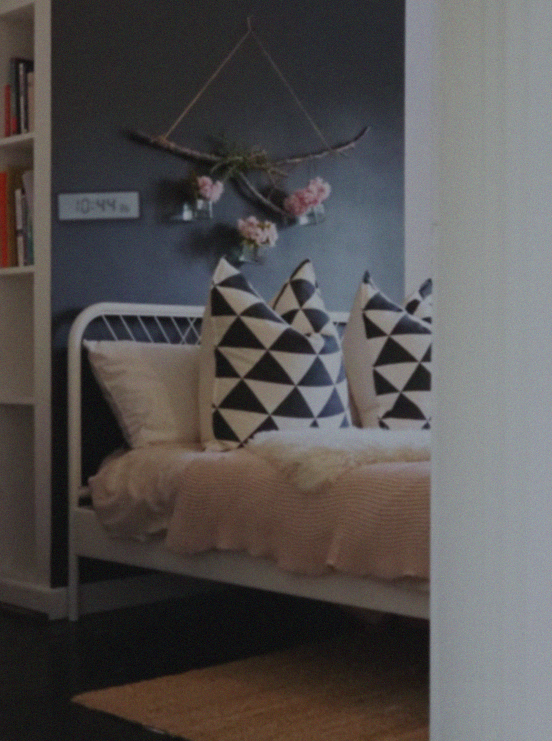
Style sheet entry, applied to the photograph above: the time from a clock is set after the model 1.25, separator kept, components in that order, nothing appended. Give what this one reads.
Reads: 10.44
